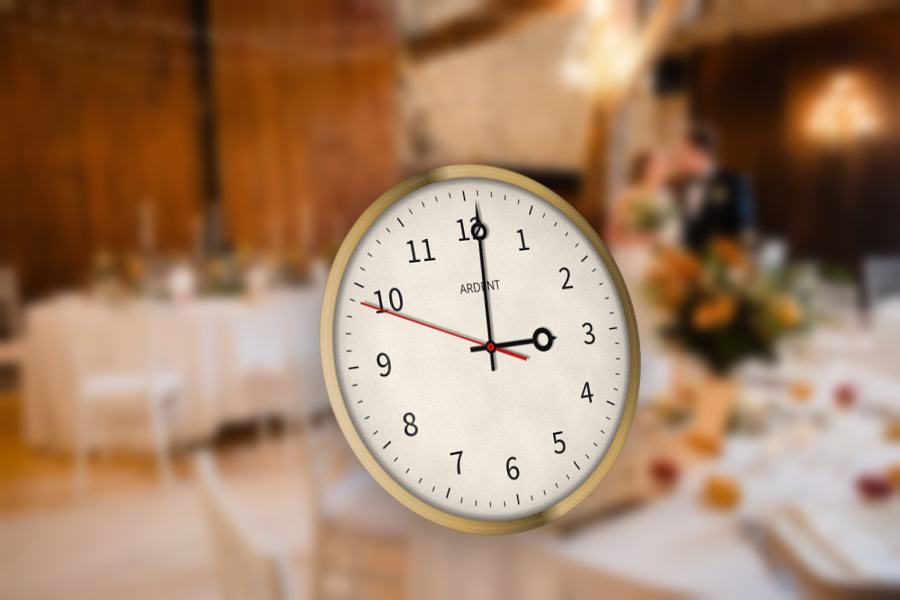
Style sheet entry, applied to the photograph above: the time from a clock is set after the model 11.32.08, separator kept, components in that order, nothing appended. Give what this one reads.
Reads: 3.00.49
